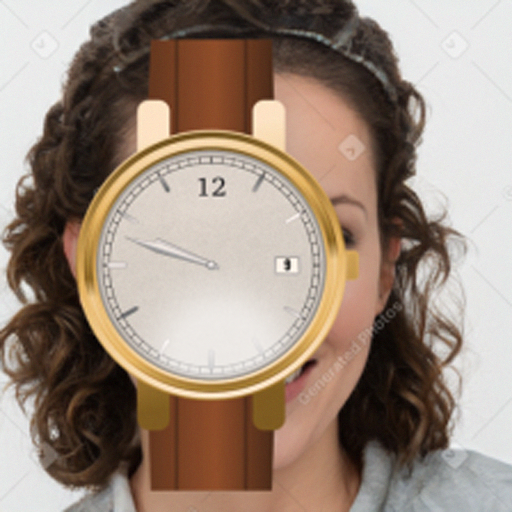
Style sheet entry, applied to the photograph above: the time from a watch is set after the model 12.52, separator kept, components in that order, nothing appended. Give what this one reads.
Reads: 9.48
